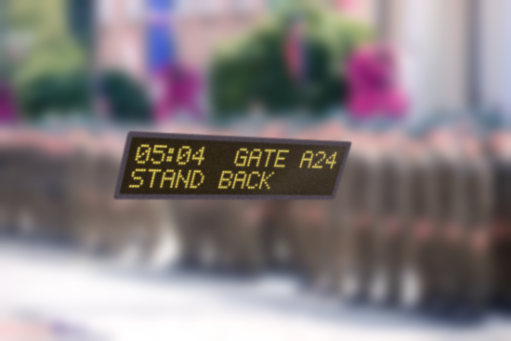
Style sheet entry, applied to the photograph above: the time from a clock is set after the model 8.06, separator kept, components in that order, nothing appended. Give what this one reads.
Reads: 5.04
